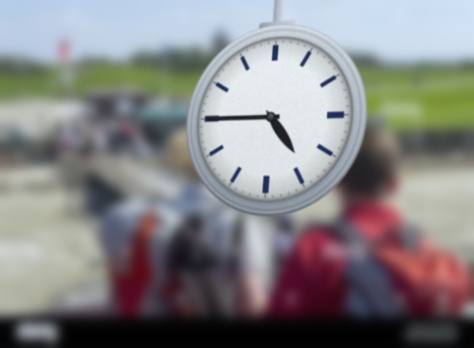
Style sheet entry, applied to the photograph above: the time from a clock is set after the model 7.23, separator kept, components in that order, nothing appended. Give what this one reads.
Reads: 4.45
